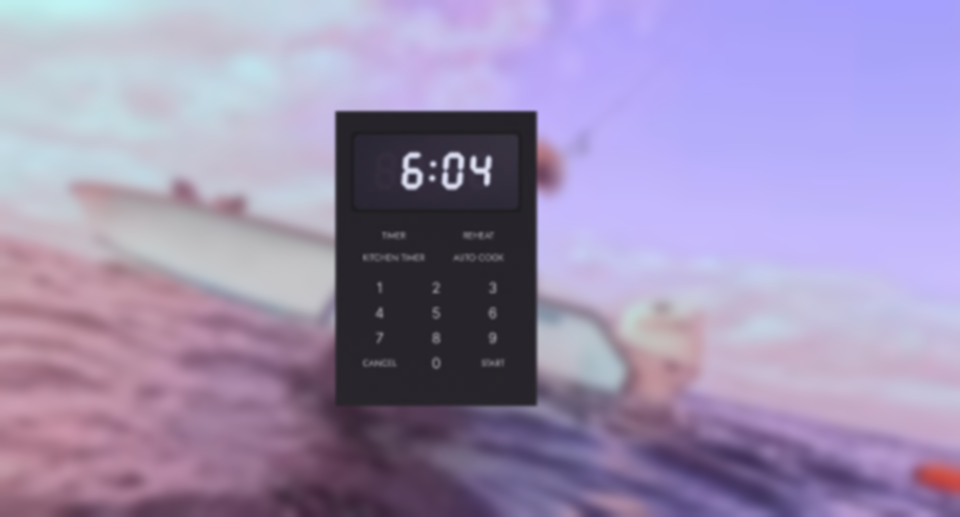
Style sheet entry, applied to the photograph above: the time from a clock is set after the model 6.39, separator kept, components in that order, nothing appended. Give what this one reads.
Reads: 6.04
